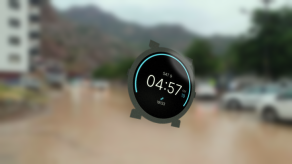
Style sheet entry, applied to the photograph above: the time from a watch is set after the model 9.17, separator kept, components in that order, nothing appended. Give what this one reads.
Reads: 4.57
